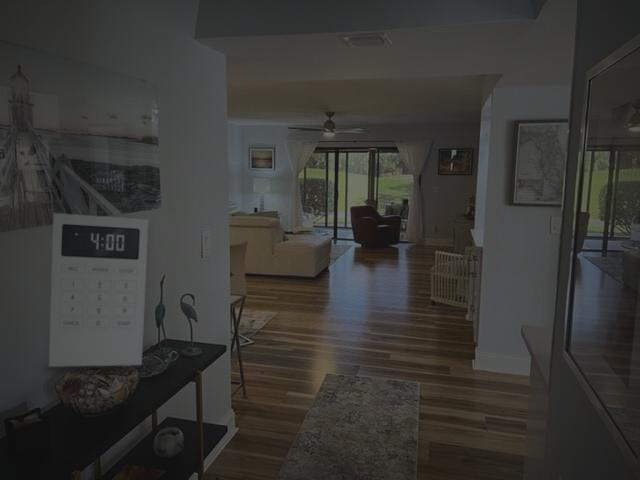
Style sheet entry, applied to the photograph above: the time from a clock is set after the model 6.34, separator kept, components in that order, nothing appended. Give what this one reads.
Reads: 4.00
